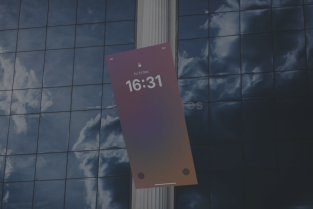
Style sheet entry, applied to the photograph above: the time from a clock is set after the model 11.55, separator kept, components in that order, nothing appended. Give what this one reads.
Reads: 16.31
